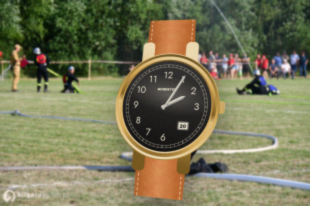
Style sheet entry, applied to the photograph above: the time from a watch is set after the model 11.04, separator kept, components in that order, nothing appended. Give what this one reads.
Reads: 2.05
